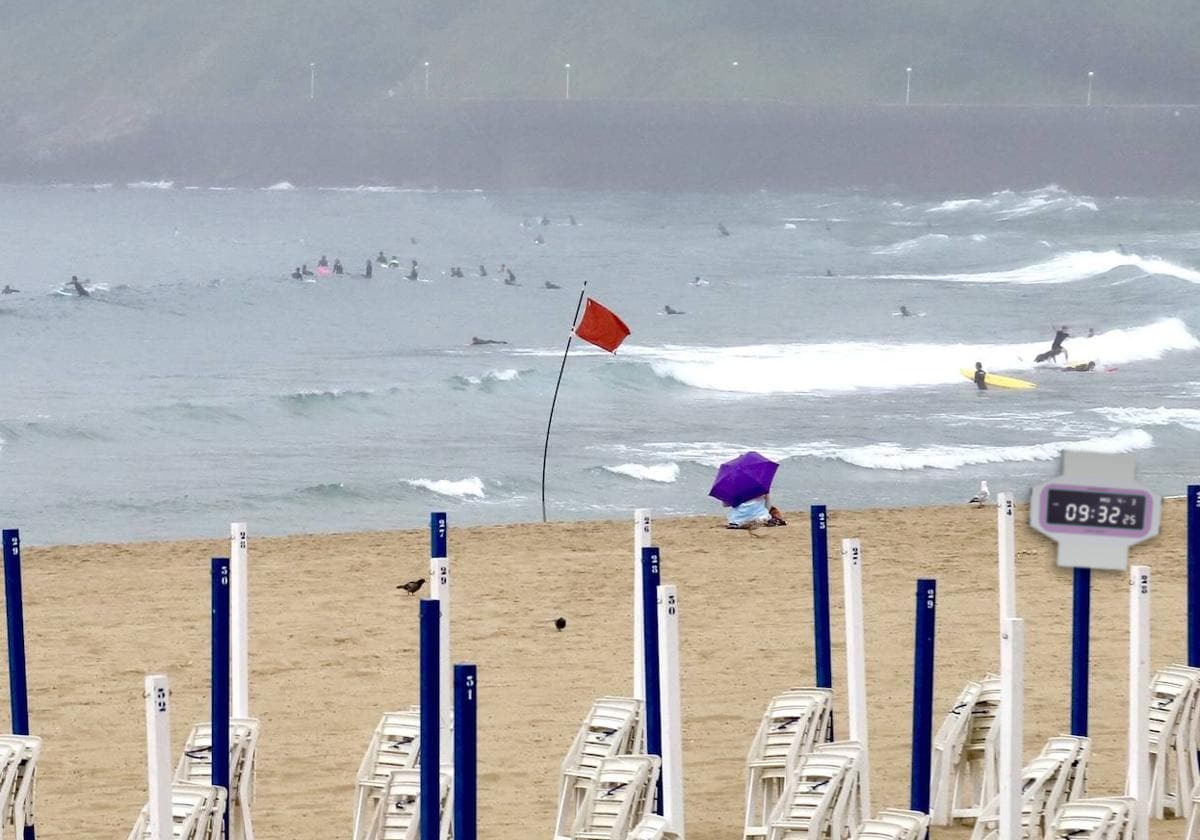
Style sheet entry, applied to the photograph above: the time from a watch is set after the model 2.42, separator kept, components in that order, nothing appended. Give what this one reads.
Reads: 9.32
